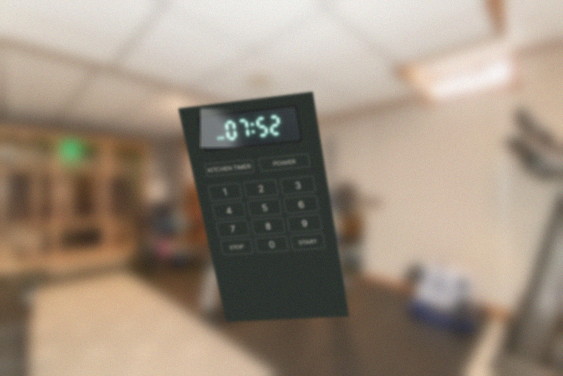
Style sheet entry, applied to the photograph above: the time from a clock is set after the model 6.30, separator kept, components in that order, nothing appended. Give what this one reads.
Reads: 7.52
